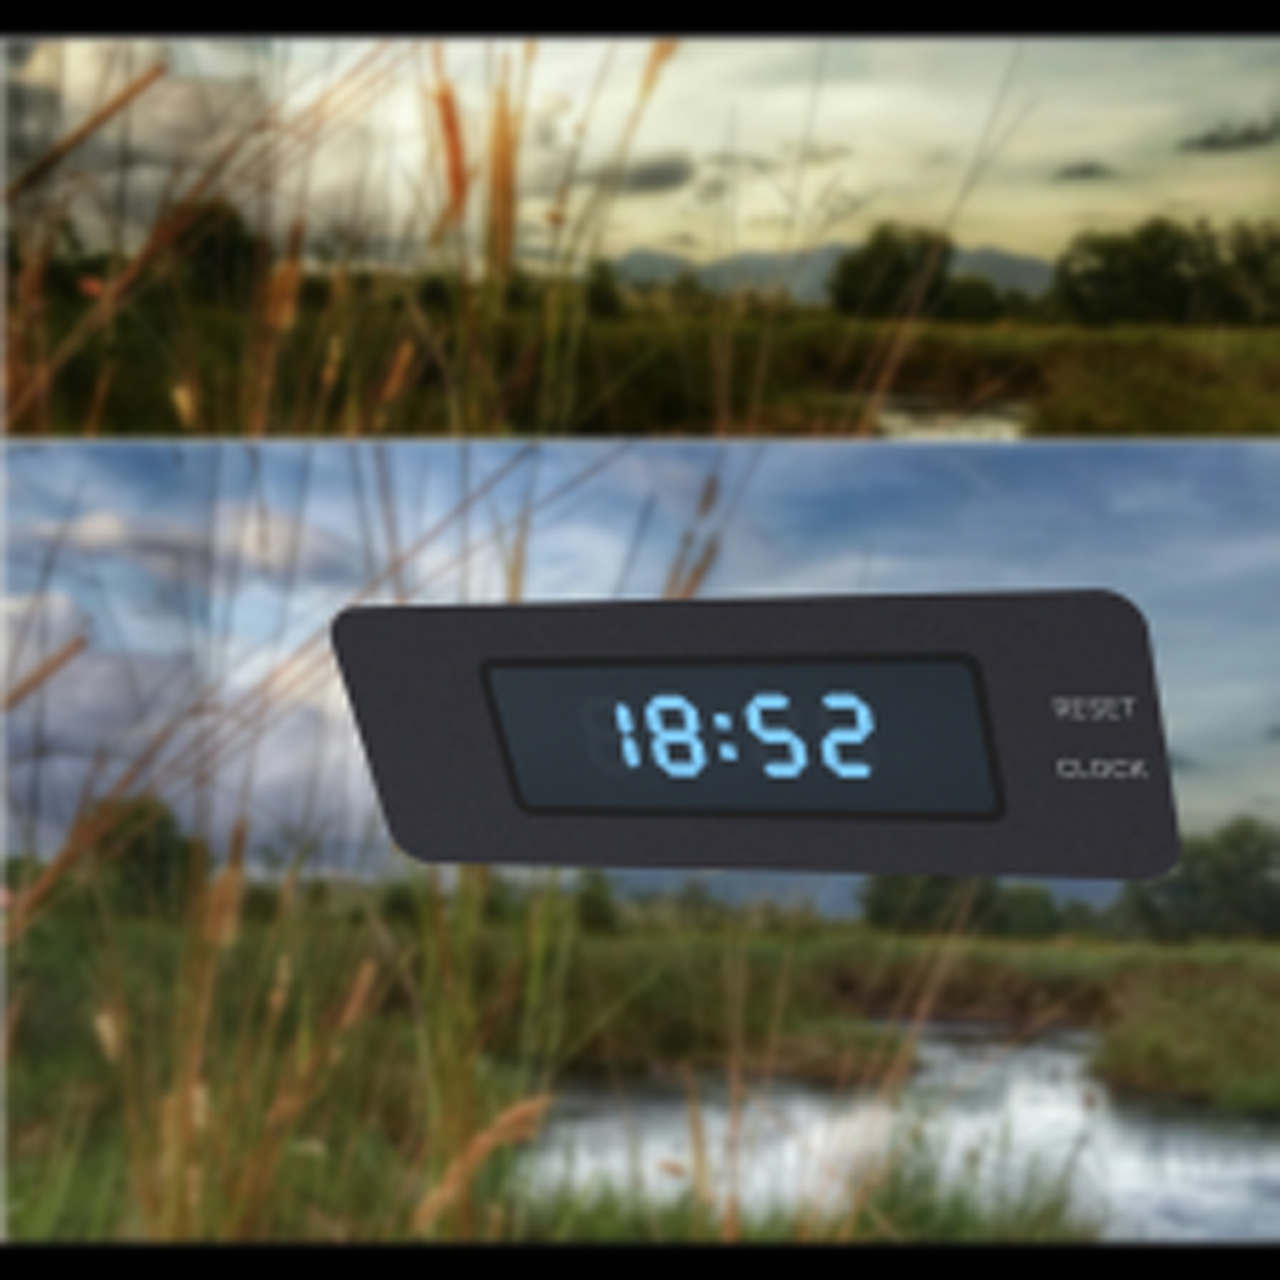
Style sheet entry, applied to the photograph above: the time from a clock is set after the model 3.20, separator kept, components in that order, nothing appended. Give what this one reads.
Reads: 18.52
